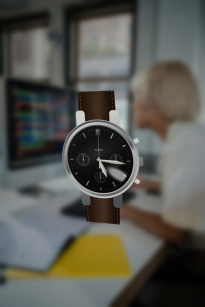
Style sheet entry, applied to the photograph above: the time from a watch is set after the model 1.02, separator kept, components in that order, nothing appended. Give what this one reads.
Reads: 5.16
